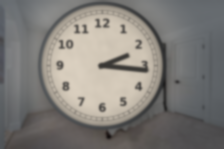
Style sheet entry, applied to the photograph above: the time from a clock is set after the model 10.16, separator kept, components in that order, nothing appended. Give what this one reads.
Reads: 2.16
